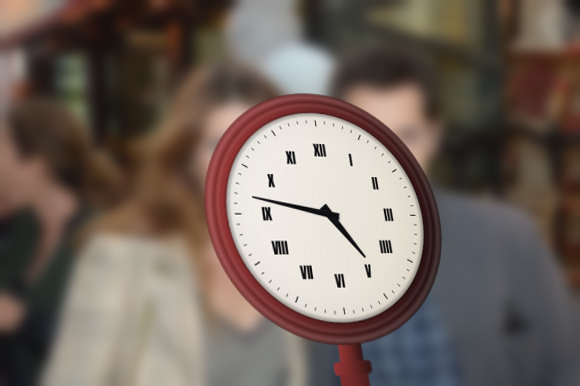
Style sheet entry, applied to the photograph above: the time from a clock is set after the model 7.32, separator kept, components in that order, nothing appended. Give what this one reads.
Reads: 4.47
